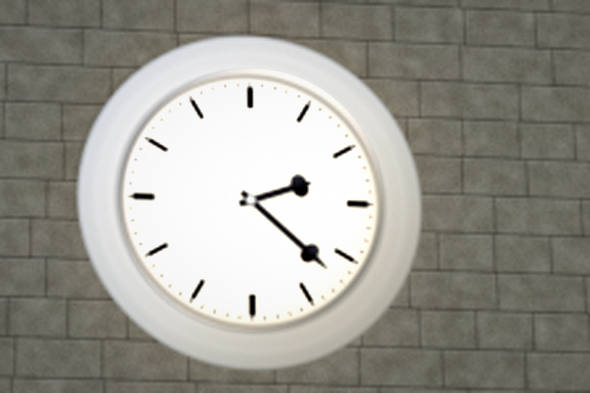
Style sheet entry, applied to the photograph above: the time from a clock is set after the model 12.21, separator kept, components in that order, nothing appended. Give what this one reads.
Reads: 2.22
